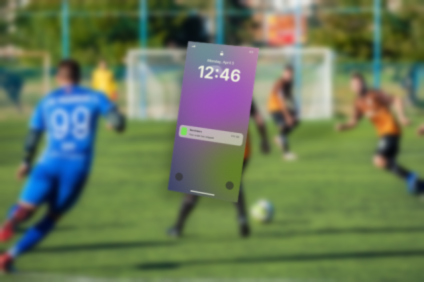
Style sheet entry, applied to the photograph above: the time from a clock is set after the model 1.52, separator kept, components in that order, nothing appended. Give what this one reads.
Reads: 12.46
